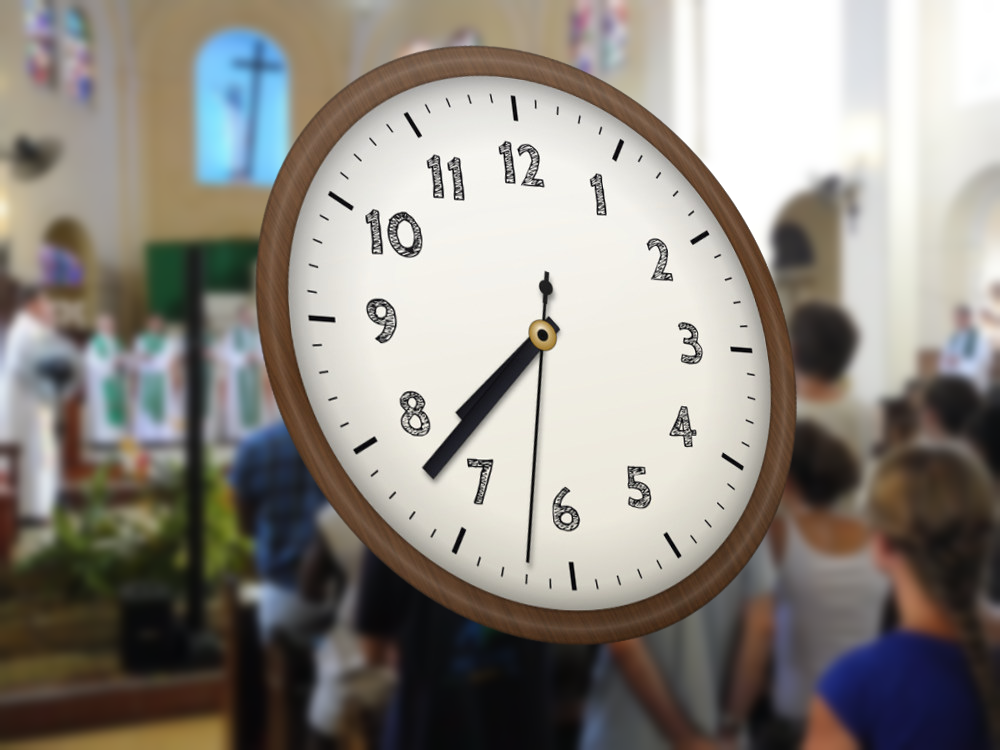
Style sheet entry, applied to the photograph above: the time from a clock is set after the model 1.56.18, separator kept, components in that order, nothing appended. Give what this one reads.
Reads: 7.37.32
